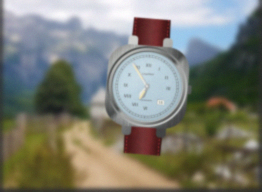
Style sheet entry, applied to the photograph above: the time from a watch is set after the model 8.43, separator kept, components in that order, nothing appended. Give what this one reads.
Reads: 6.54
